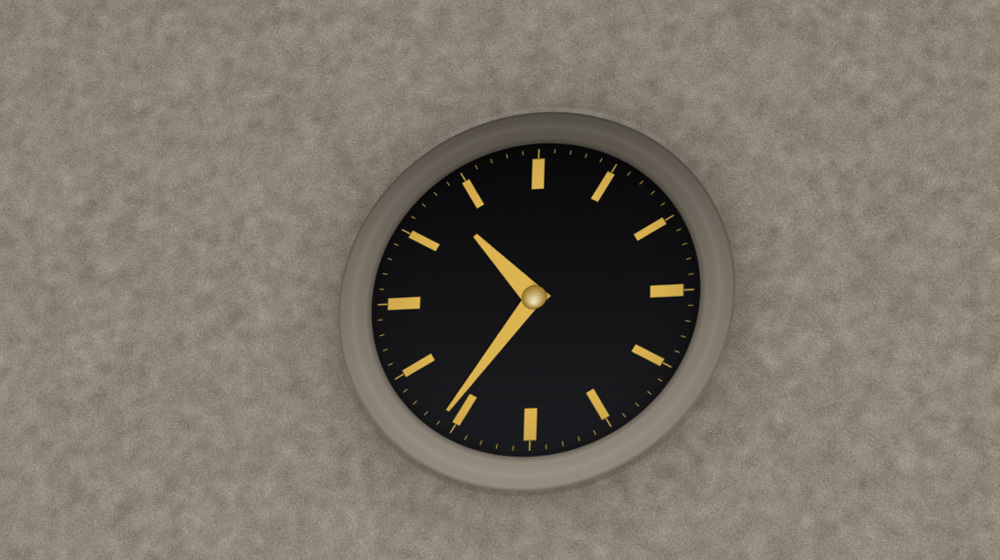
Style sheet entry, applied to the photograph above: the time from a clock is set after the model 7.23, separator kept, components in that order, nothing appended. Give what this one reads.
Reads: 10.36
